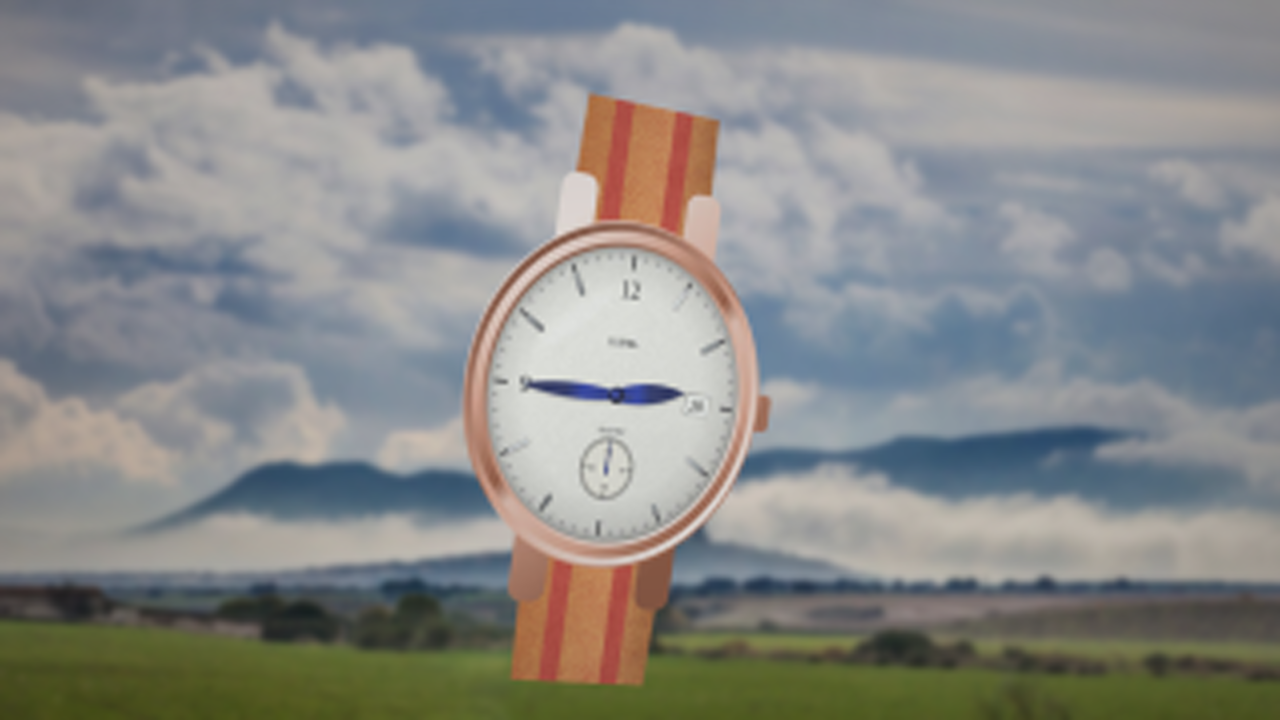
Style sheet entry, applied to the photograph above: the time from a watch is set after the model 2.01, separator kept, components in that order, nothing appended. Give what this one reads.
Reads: 2.45
